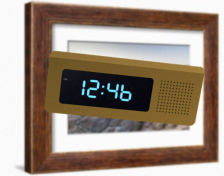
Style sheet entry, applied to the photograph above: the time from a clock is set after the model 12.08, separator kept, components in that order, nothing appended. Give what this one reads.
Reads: 12.46
